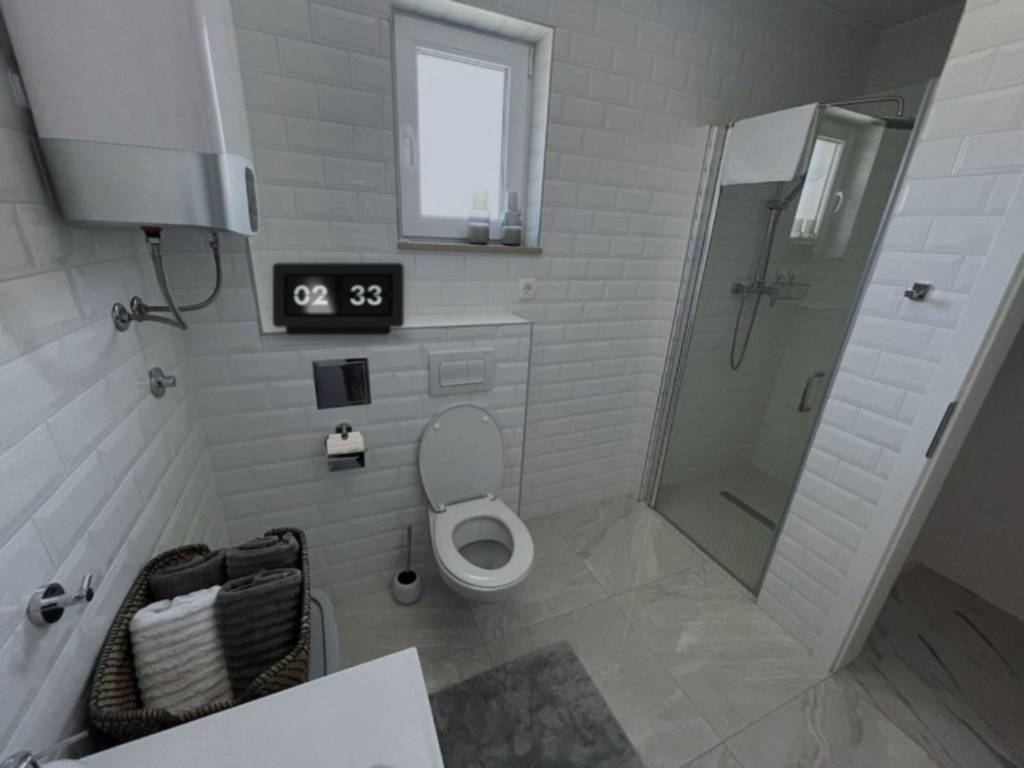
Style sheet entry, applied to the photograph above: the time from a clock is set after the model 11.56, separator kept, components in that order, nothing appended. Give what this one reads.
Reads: 2.33
